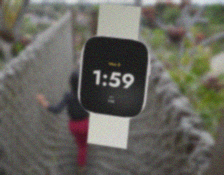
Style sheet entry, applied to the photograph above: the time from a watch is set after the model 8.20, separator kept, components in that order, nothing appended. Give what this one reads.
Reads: 1.59
